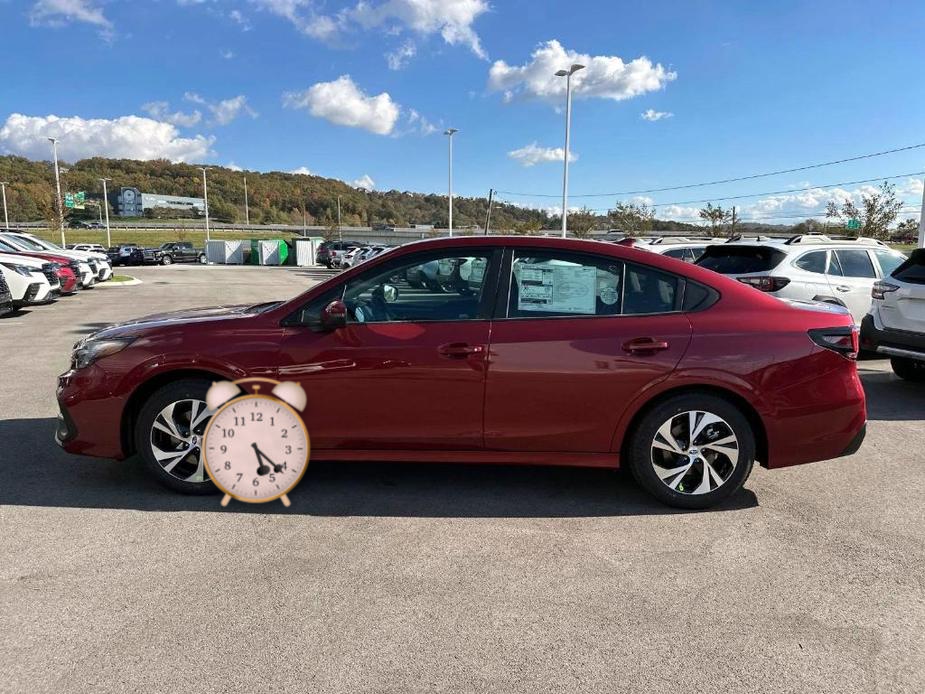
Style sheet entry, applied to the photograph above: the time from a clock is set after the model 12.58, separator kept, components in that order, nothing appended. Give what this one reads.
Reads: 5.22
